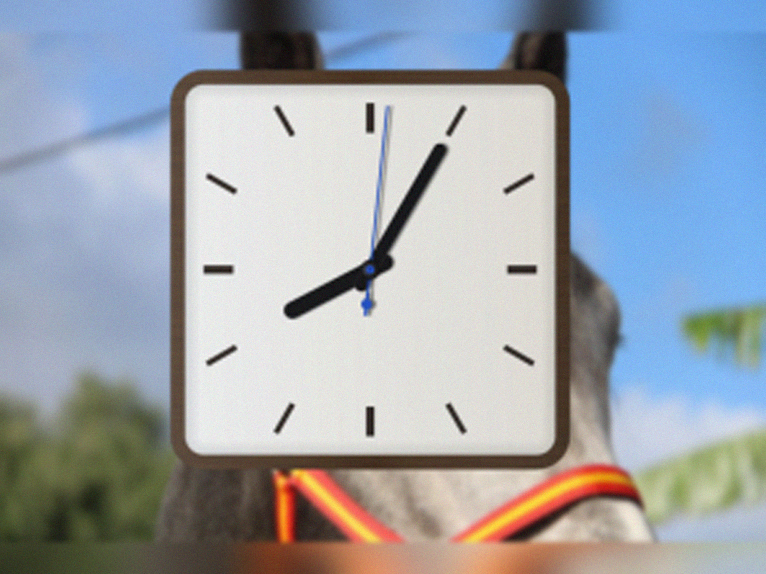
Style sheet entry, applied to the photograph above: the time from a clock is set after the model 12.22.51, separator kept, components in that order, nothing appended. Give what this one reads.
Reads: 8.05.01
